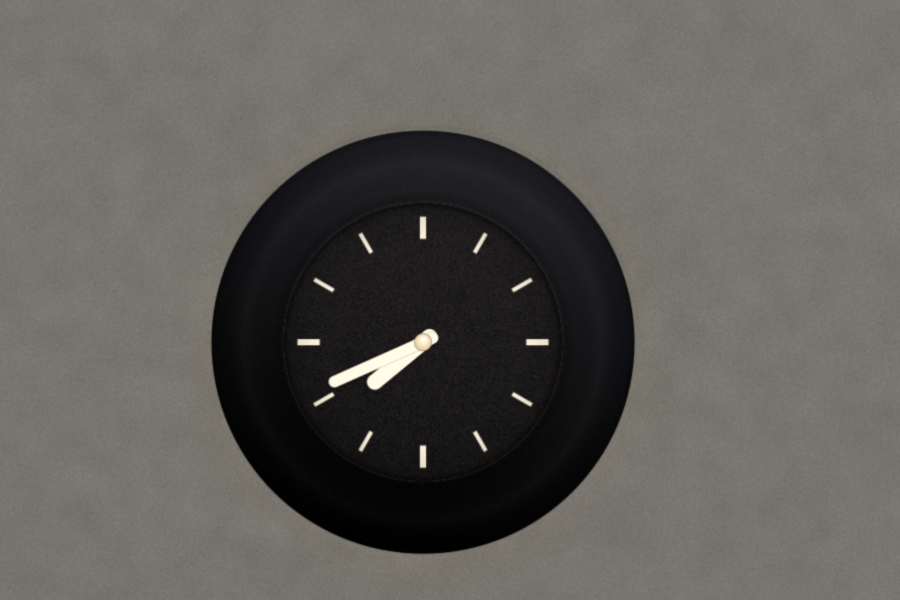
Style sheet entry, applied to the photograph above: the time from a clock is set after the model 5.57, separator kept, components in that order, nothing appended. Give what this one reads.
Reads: 7.41
